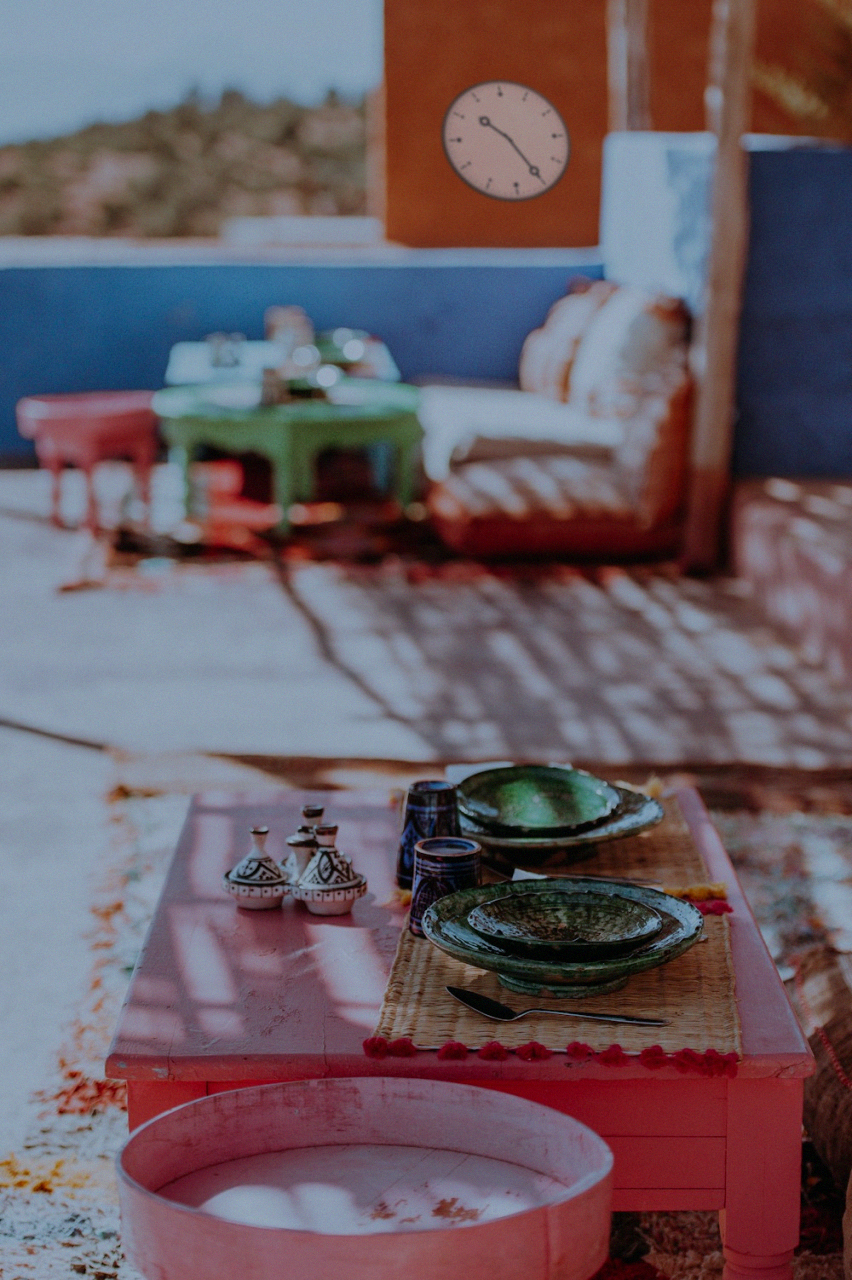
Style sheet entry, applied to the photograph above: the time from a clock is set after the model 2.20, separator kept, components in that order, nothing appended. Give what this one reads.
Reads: 10.25
